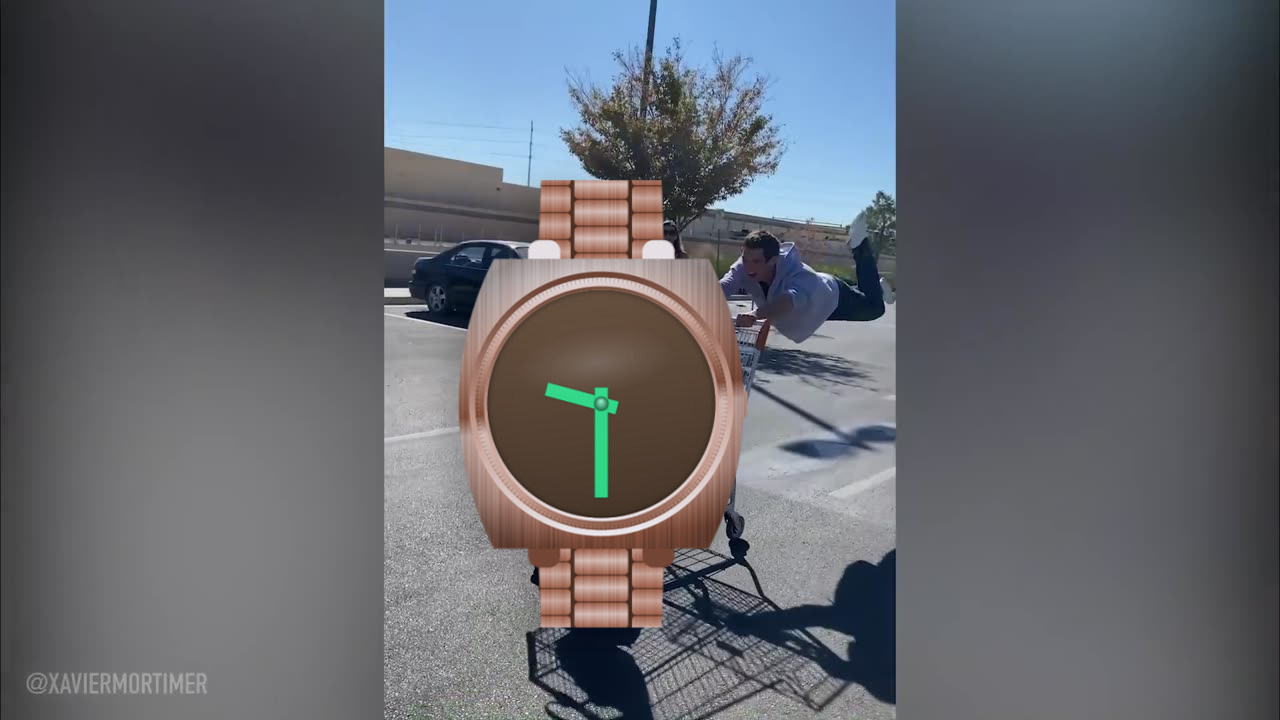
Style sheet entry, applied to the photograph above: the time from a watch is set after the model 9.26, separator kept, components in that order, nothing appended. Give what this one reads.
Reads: 9.30
